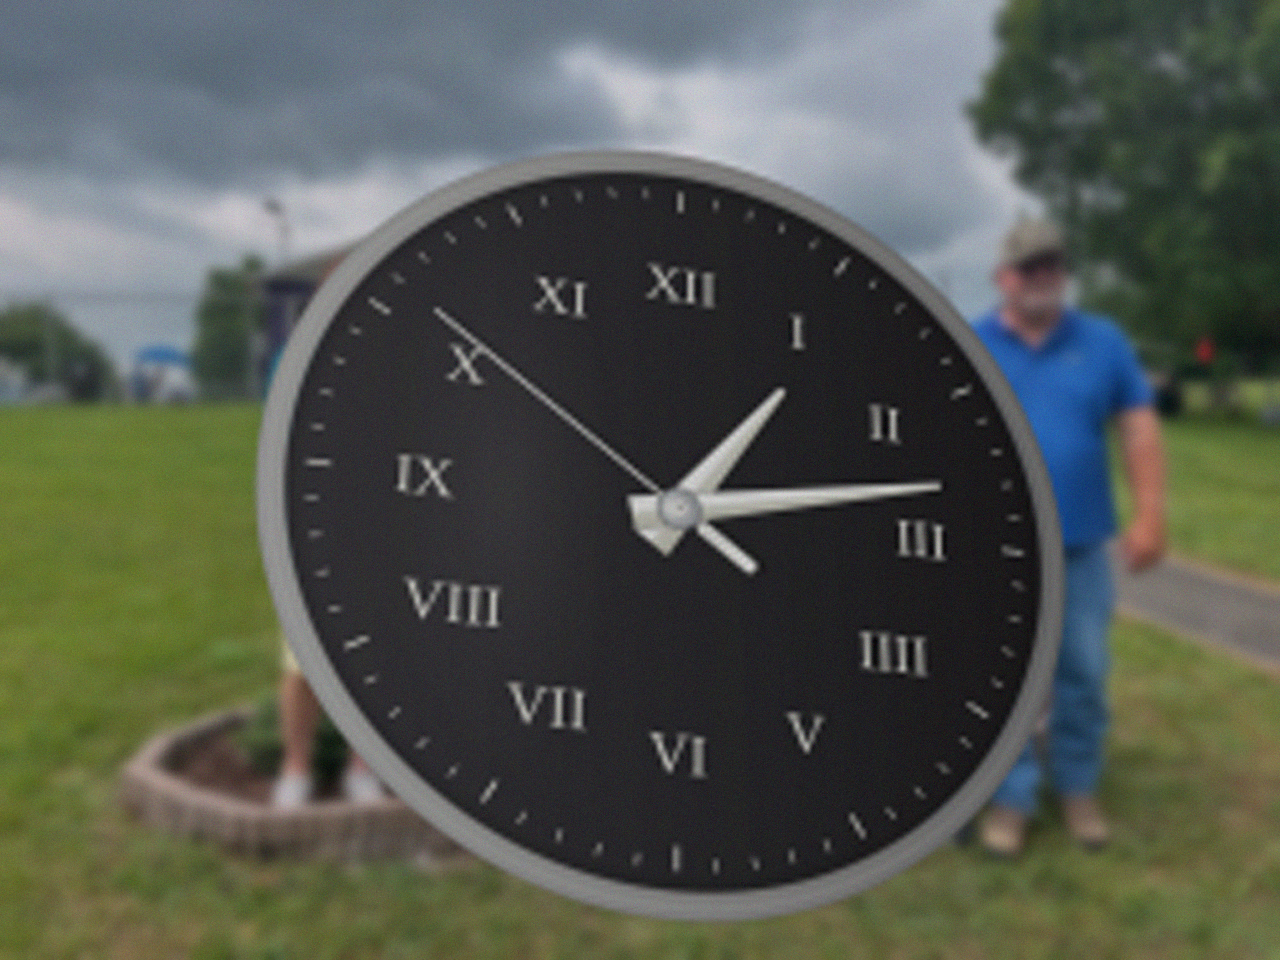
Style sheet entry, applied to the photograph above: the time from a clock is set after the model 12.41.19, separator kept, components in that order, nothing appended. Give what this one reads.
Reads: 1.12.51
